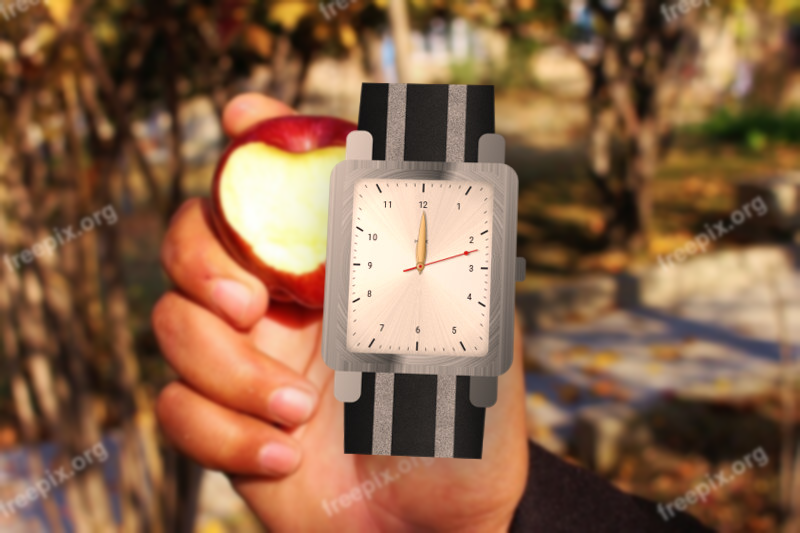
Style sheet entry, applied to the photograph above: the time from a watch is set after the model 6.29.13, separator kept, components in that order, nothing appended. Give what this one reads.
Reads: 12.00.12
